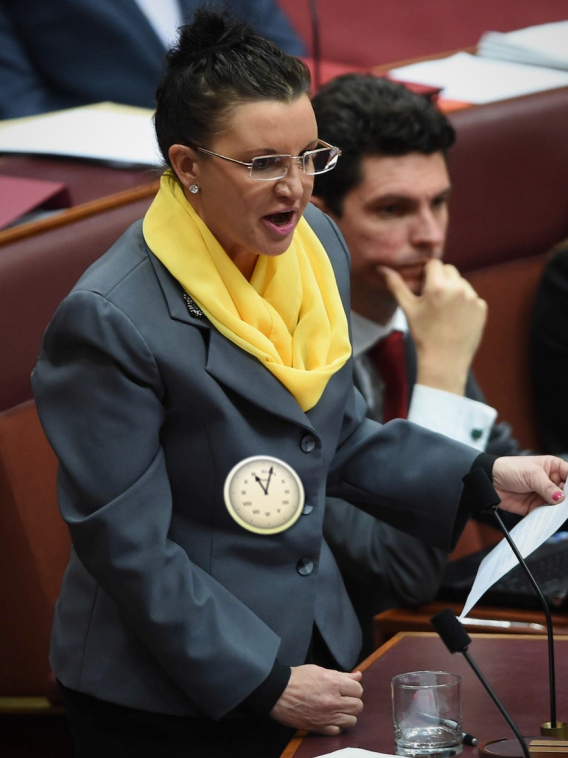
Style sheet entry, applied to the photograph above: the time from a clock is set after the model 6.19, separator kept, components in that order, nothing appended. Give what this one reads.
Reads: 11.03
